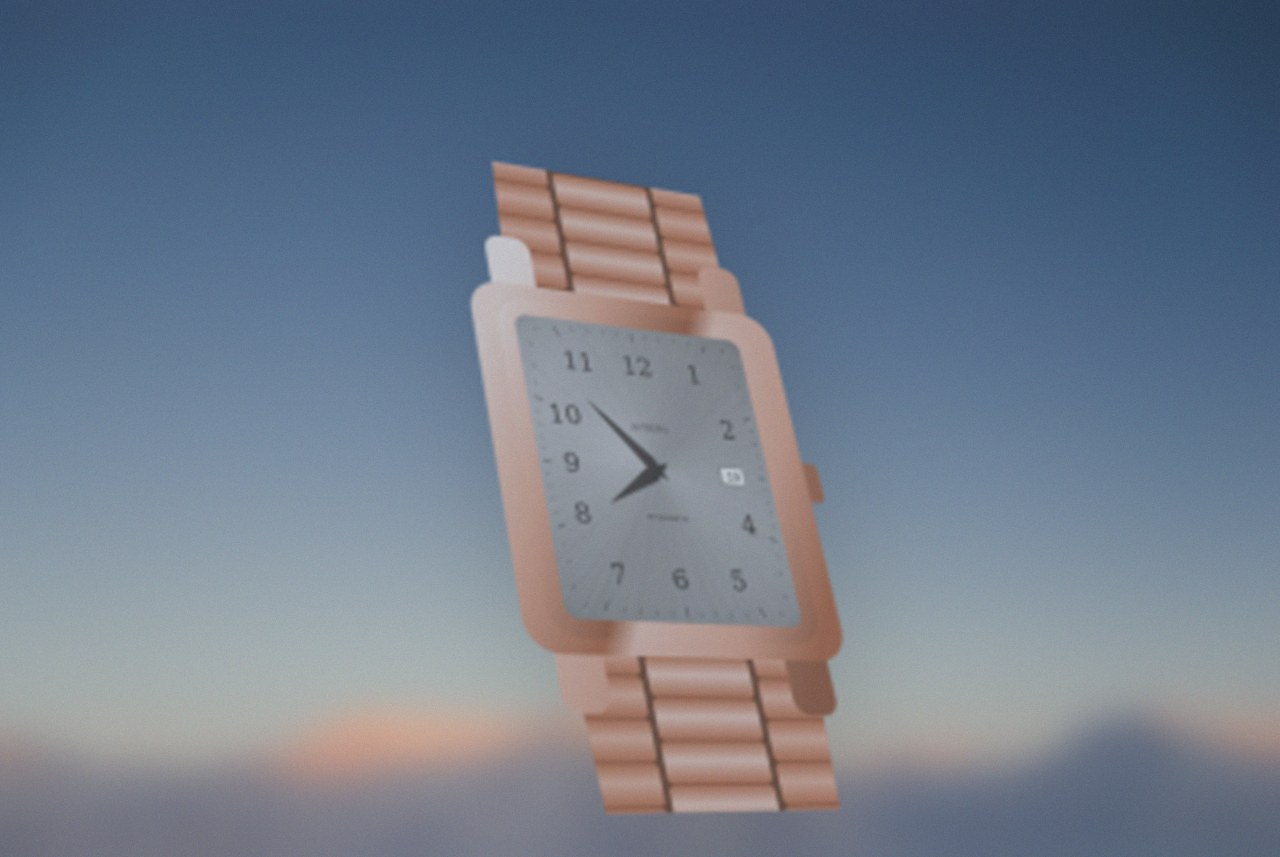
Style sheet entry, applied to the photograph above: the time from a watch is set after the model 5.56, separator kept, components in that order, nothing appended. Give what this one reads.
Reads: 7.53
